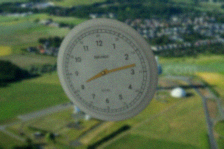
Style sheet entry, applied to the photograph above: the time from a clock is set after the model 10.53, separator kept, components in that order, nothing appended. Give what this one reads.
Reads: 8.13
